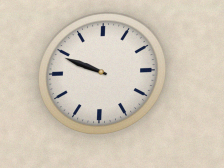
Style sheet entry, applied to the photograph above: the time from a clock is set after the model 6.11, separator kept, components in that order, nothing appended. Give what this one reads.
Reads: 9.49
